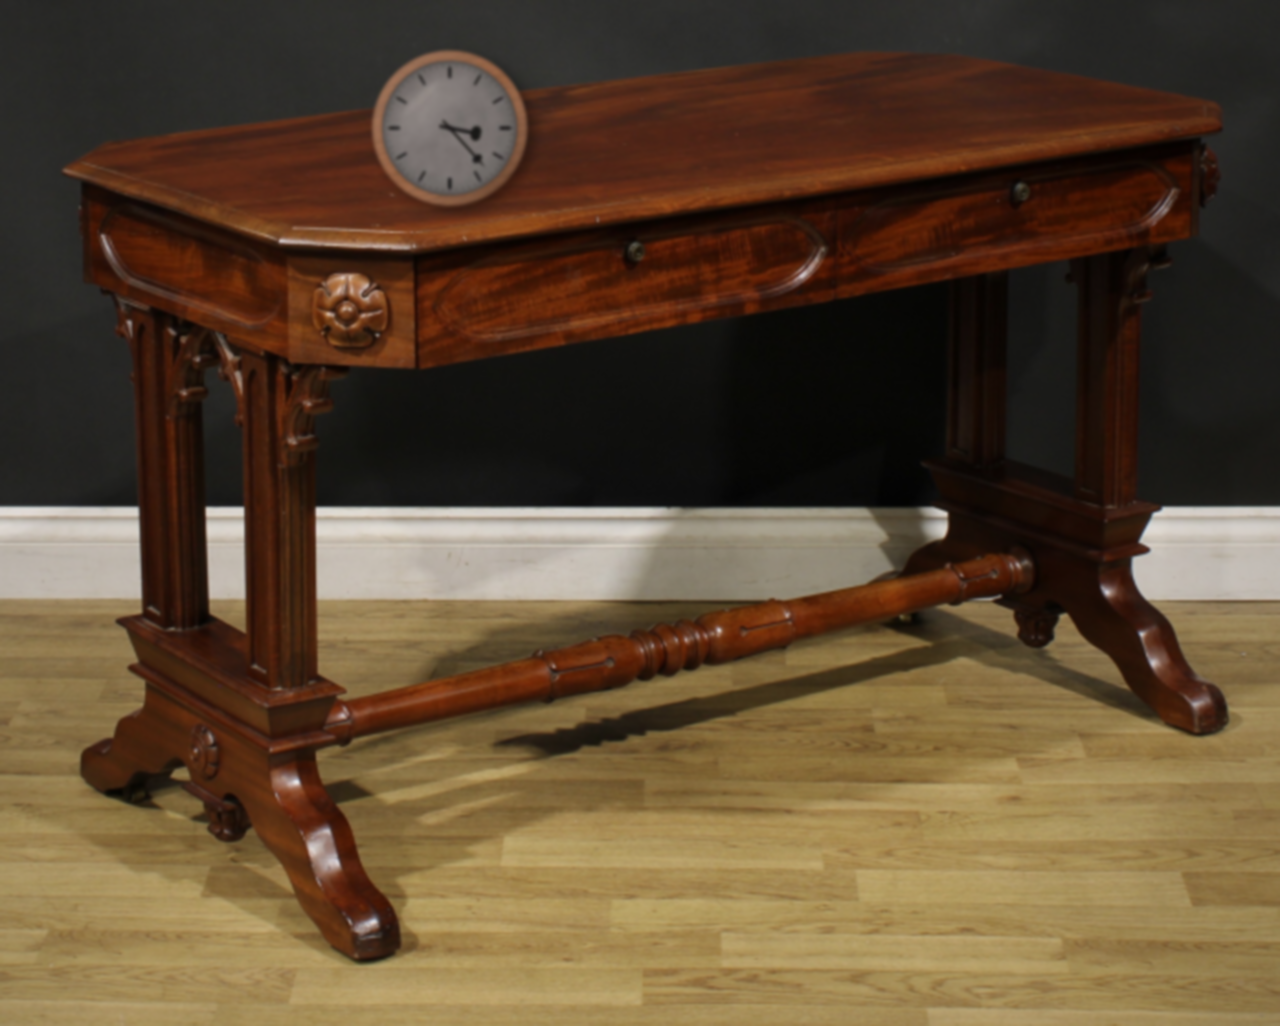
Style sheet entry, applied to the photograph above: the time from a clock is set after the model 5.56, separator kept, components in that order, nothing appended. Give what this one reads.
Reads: 3.23
